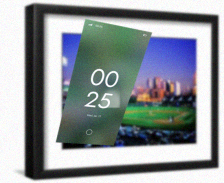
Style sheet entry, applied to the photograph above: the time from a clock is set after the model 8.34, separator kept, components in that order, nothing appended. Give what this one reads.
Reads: 0.25
